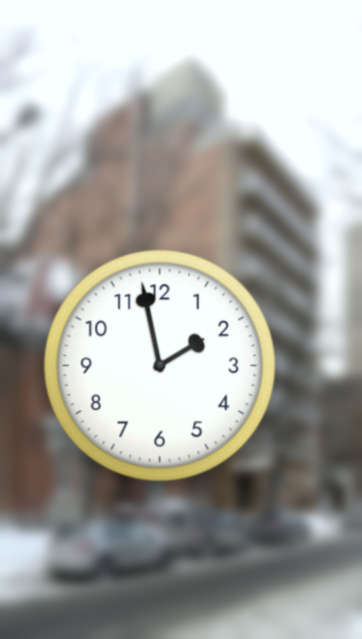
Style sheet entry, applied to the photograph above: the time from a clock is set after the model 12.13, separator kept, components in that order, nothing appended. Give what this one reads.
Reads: 1.58
